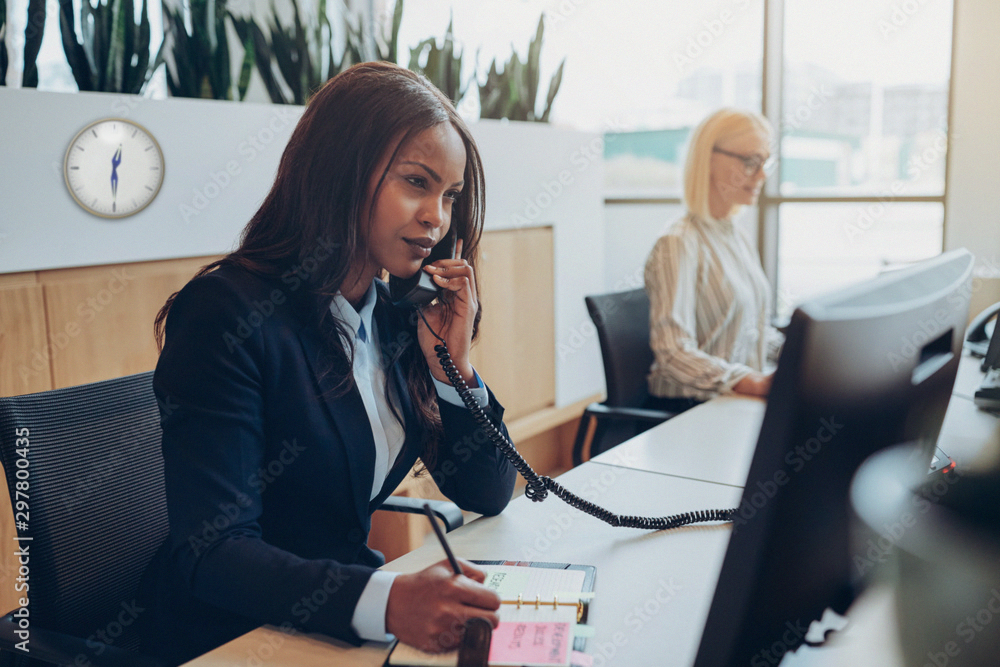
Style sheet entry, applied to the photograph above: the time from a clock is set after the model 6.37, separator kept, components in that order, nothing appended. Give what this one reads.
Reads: 12.30
